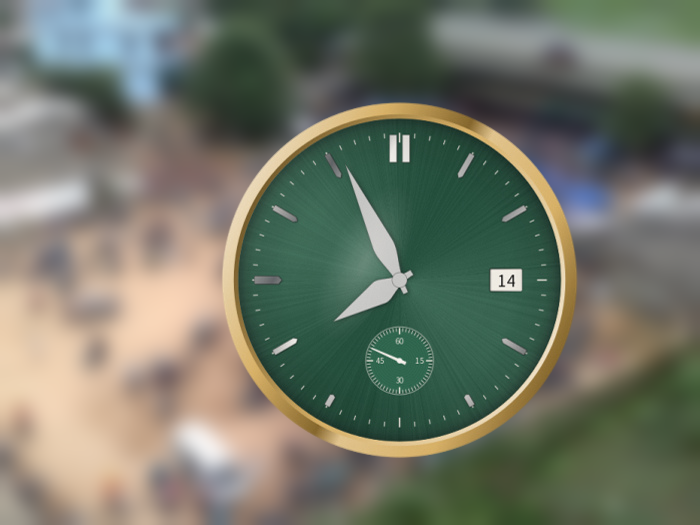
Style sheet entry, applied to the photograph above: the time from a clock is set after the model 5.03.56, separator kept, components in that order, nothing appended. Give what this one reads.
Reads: 7.55.49
